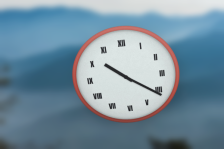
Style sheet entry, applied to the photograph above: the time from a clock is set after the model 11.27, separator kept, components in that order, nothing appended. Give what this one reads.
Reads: 10.21
